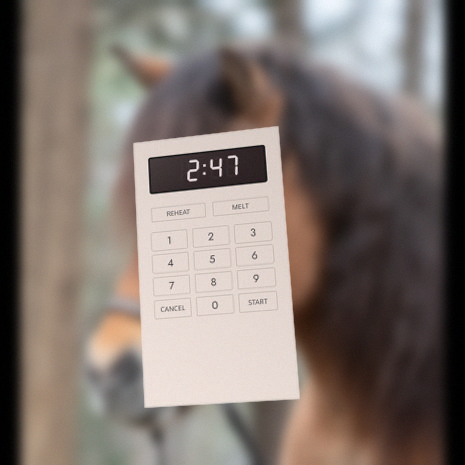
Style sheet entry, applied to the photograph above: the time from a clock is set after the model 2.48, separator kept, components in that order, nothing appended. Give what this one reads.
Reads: 2.47
